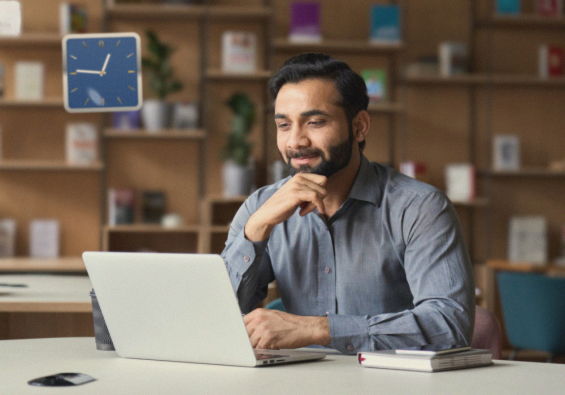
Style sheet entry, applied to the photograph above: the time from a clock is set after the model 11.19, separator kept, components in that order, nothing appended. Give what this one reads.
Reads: 12.46
